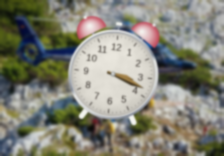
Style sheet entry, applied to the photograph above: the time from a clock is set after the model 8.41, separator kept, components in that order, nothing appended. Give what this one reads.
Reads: 3.18
